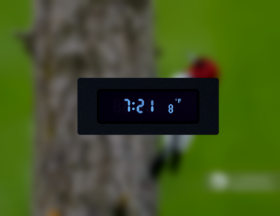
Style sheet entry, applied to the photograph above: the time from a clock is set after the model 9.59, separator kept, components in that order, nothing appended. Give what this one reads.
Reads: 7.21
